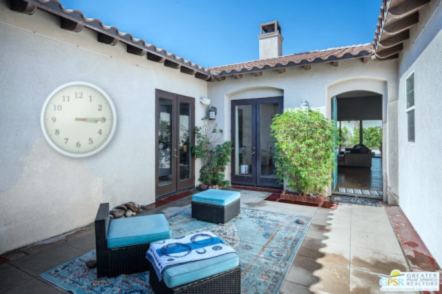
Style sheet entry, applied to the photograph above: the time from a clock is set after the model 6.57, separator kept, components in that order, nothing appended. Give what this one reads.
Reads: 3.15
